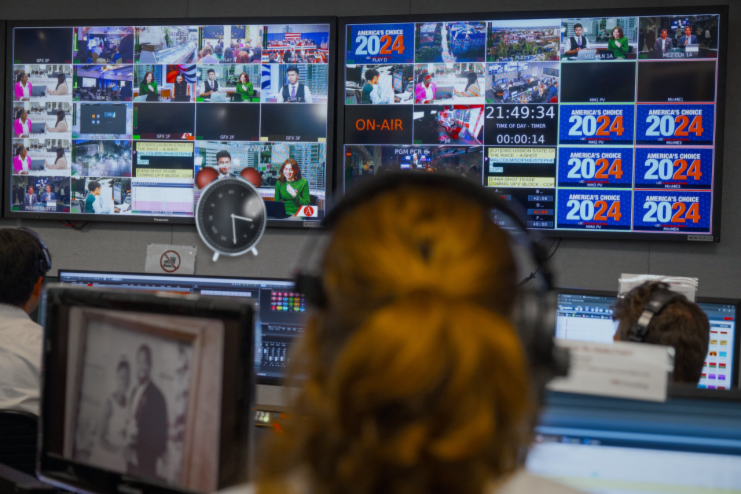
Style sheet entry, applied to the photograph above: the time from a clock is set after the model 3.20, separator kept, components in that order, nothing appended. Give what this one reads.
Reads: 3.30
